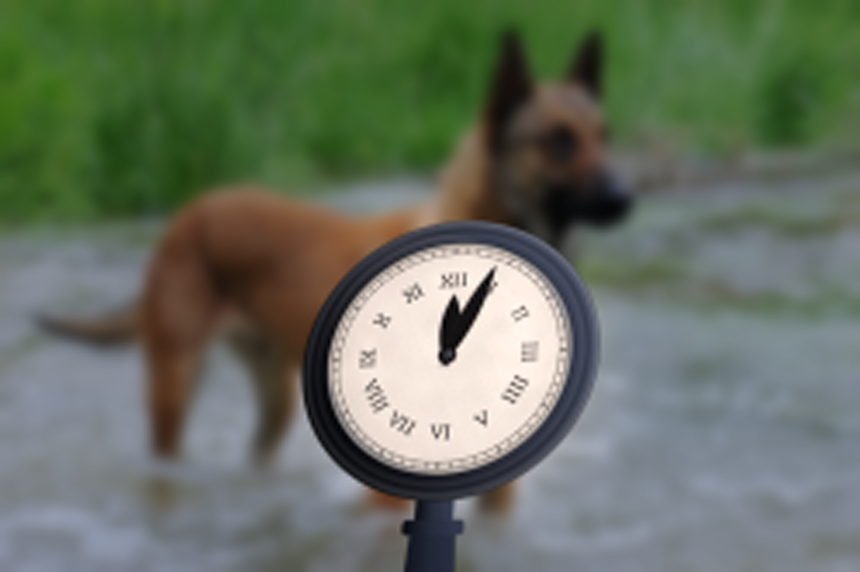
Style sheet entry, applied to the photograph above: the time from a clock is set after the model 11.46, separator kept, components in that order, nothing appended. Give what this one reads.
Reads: 12.04
